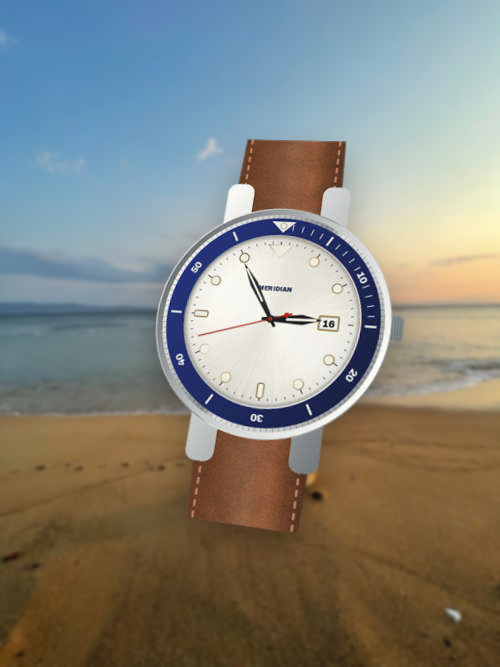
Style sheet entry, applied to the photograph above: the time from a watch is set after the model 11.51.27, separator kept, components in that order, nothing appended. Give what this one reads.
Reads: 2.54.42
